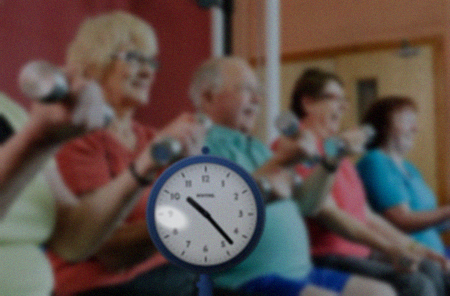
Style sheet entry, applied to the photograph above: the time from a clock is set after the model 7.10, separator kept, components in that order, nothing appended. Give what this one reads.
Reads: 10.23
